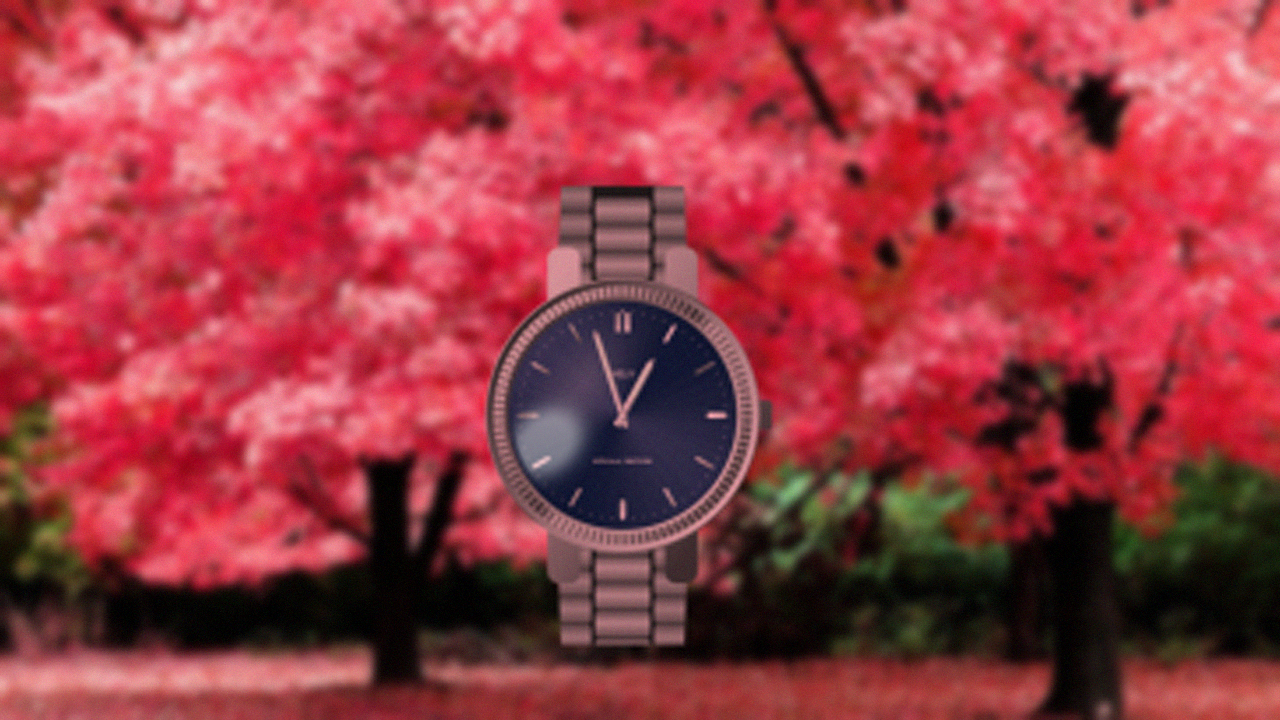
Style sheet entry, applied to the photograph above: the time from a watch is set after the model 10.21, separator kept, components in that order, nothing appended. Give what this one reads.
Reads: 12.57
